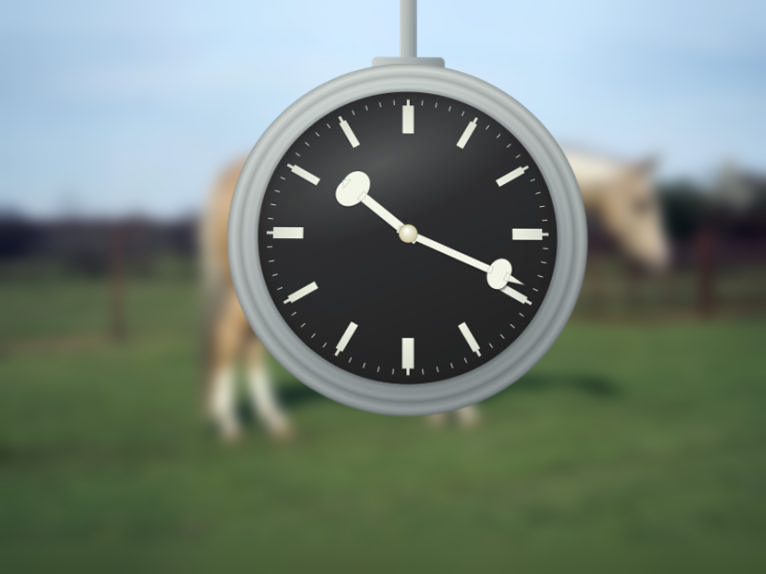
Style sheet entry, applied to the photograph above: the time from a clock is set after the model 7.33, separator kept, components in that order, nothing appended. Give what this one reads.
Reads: 10.19
